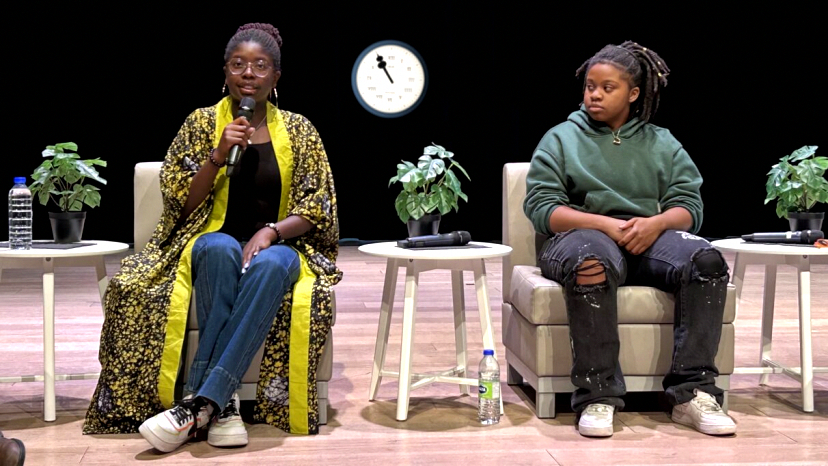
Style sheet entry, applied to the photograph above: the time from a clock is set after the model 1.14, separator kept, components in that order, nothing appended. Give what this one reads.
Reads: 10.55
